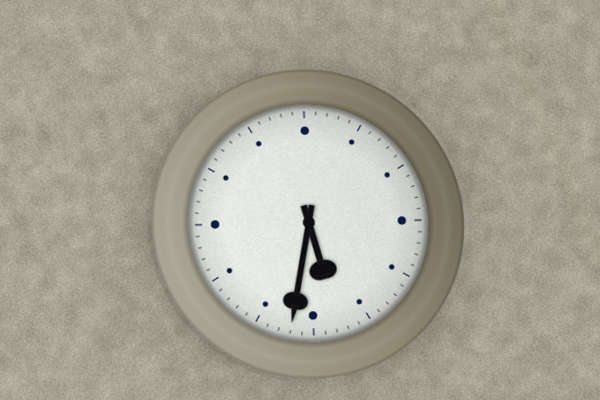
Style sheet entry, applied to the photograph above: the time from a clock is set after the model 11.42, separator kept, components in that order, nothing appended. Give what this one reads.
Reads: 5.32
